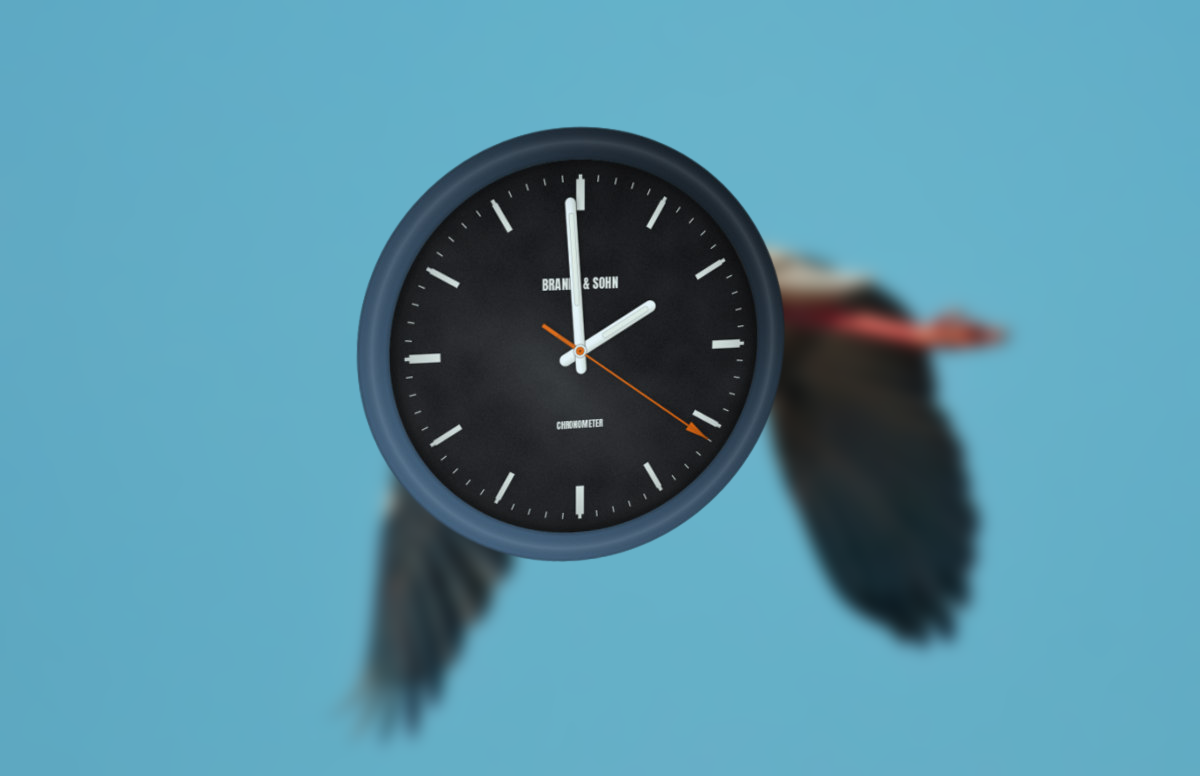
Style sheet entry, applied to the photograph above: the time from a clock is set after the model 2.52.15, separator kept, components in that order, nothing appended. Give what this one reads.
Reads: 1.59.21
